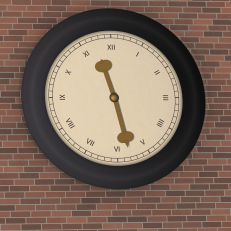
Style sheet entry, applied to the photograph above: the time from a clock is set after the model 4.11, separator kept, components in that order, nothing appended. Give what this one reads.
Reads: 11.28
